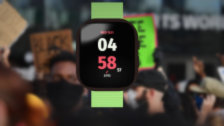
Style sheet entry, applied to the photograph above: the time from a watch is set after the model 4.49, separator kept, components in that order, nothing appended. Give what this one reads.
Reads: 4.58
